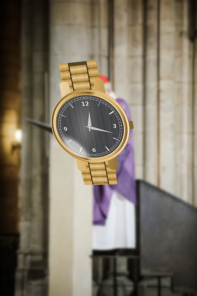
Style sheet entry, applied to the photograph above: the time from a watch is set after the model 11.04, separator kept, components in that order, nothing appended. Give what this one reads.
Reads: 12.18
